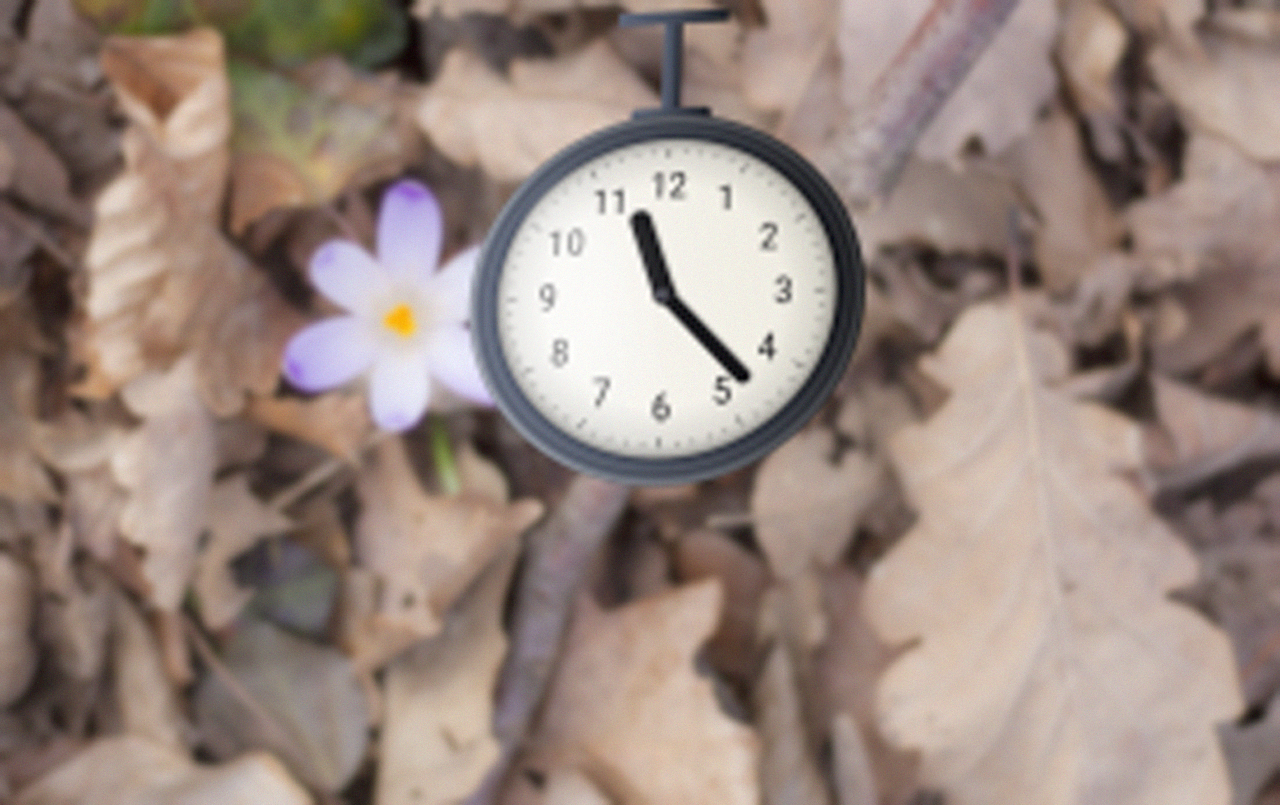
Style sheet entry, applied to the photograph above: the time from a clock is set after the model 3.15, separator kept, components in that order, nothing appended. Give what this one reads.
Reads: 11.23
